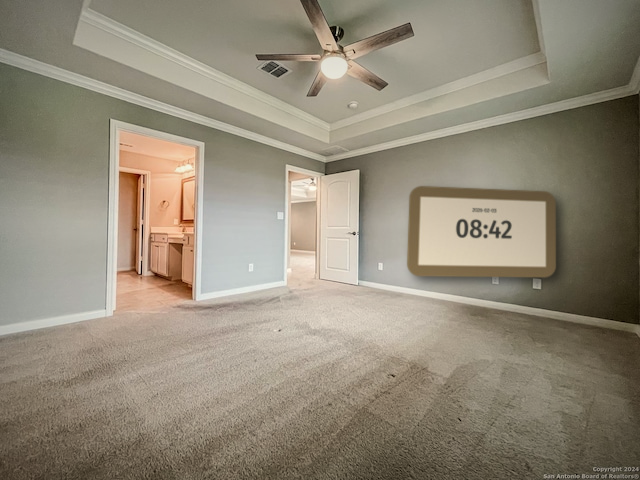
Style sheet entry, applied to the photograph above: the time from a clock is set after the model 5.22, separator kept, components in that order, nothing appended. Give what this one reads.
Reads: 8.42
